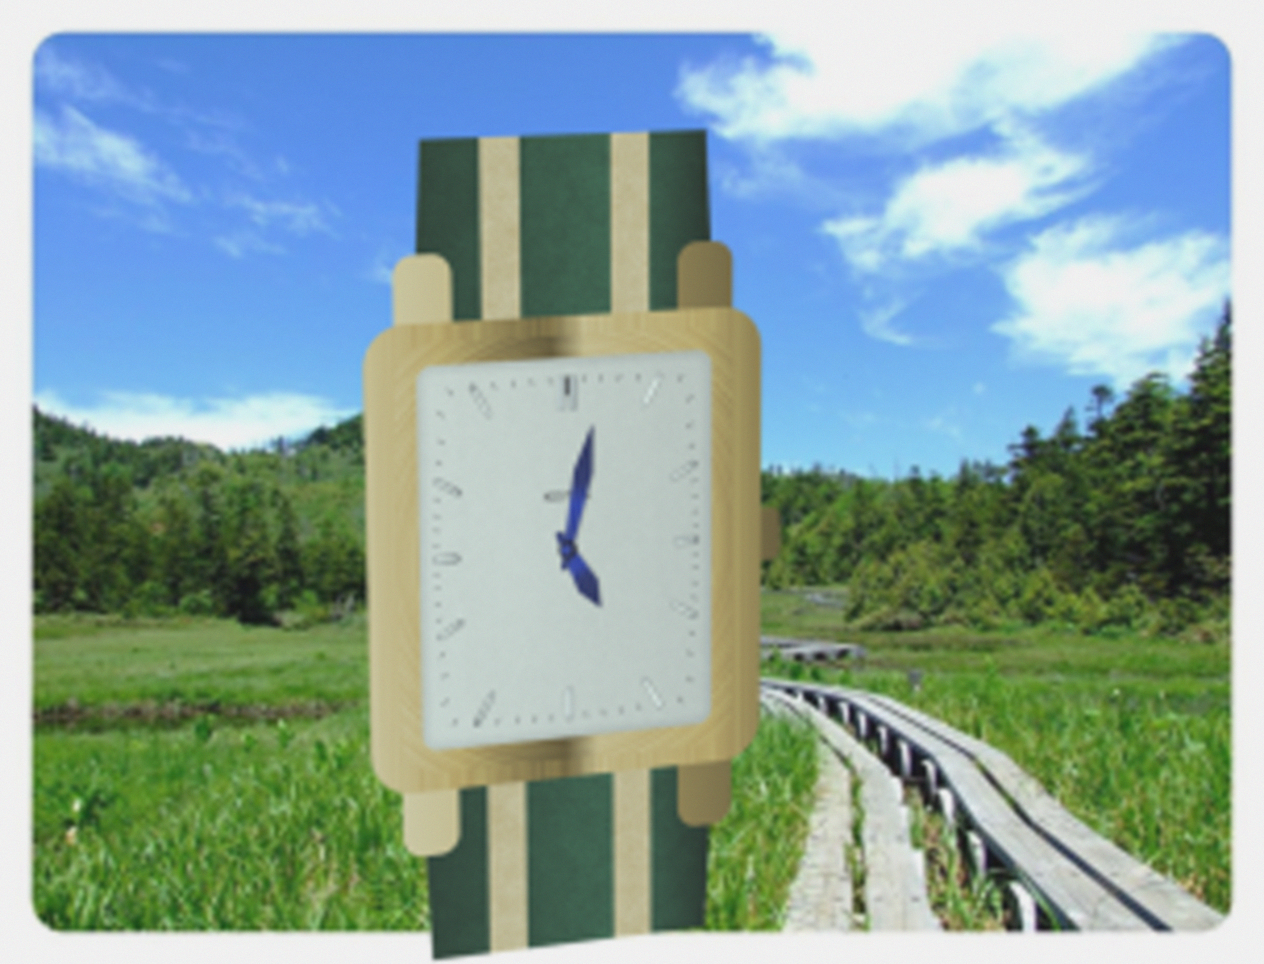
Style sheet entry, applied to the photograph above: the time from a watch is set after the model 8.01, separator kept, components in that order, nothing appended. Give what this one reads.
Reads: 5.02
